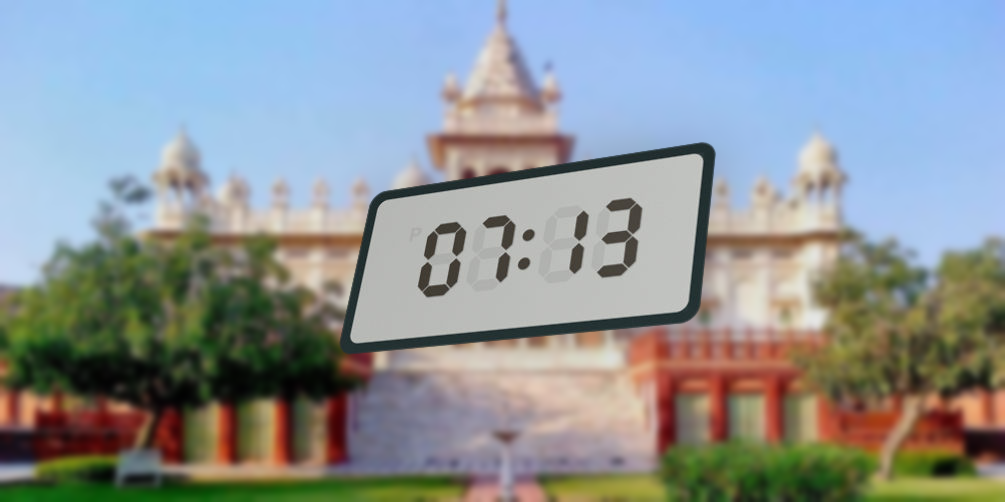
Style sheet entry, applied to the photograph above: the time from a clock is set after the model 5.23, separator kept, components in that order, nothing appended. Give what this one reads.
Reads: 7.13
